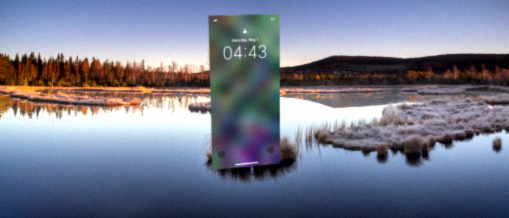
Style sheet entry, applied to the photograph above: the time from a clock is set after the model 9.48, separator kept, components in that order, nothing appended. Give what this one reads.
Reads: 4.43
